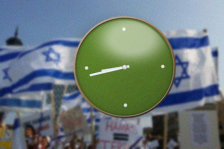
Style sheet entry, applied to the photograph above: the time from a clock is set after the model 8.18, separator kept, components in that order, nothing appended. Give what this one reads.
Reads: 8.43
